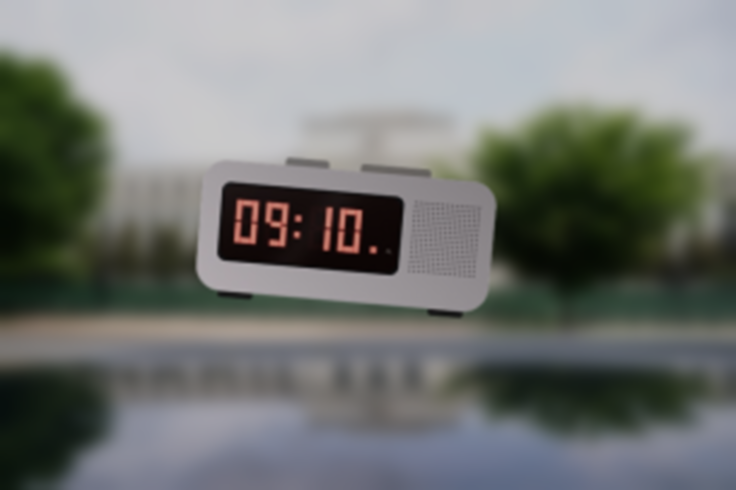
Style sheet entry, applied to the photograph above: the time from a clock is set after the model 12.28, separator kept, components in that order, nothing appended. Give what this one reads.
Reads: 9.10
